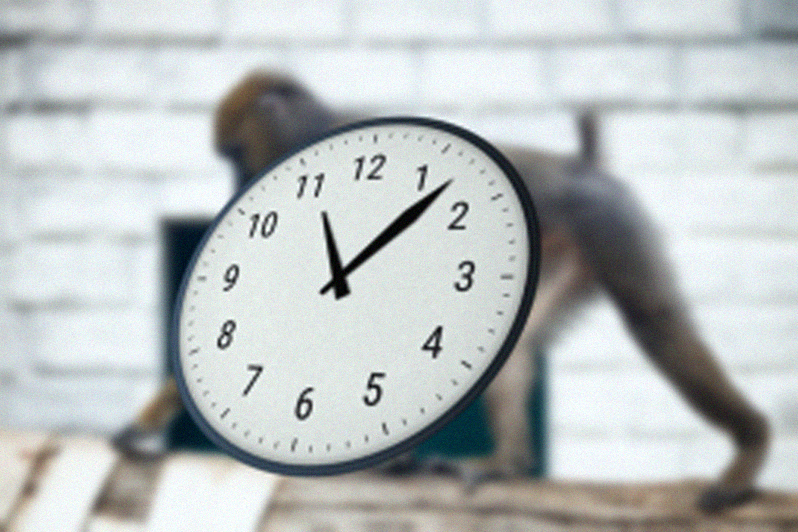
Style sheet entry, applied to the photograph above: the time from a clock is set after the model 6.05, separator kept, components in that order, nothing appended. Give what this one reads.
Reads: 11.07
